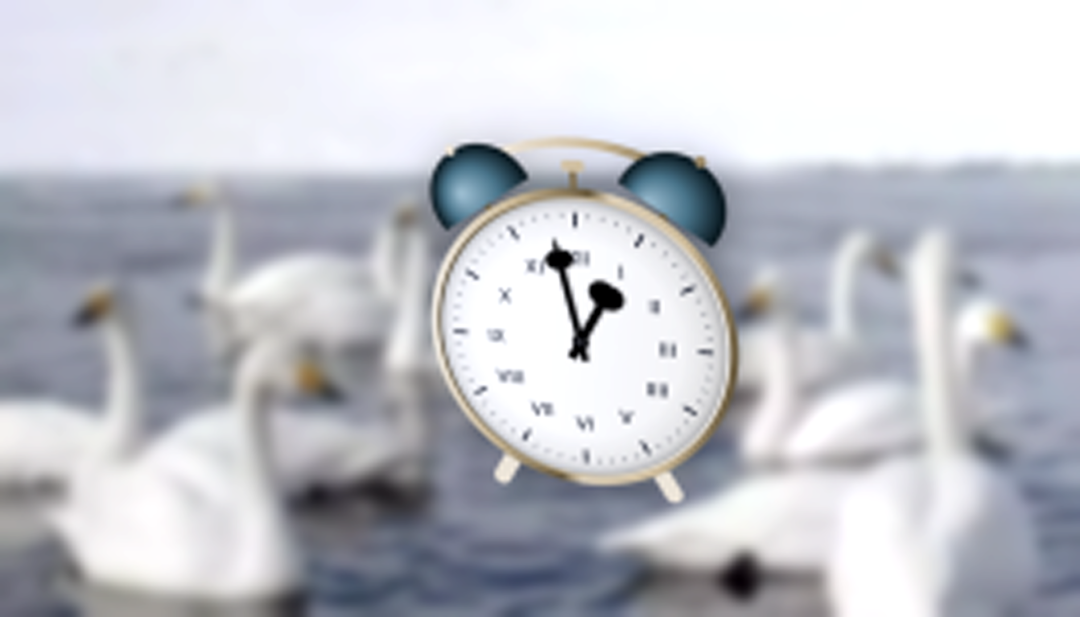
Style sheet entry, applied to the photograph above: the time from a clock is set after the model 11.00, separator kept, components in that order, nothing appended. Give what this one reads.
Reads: 12.58
